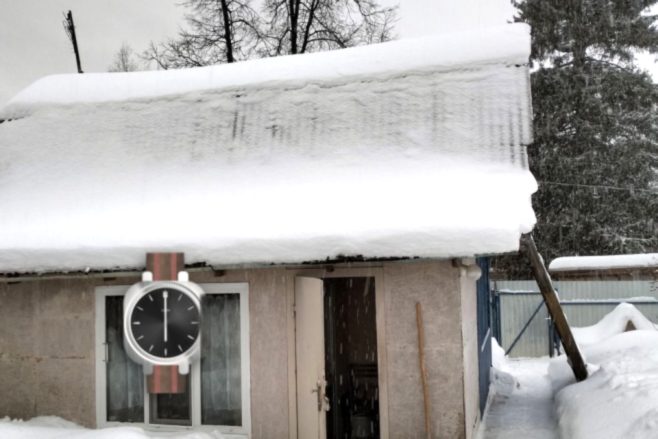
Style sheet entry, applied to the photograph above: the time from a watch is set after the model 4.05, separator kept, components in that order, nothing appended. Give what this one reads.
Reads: 6.00
